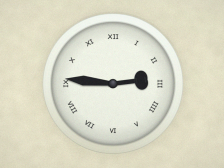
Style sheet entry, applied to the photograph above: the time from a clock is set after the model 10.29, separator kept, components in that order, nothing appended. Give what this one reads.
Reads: 2.46
